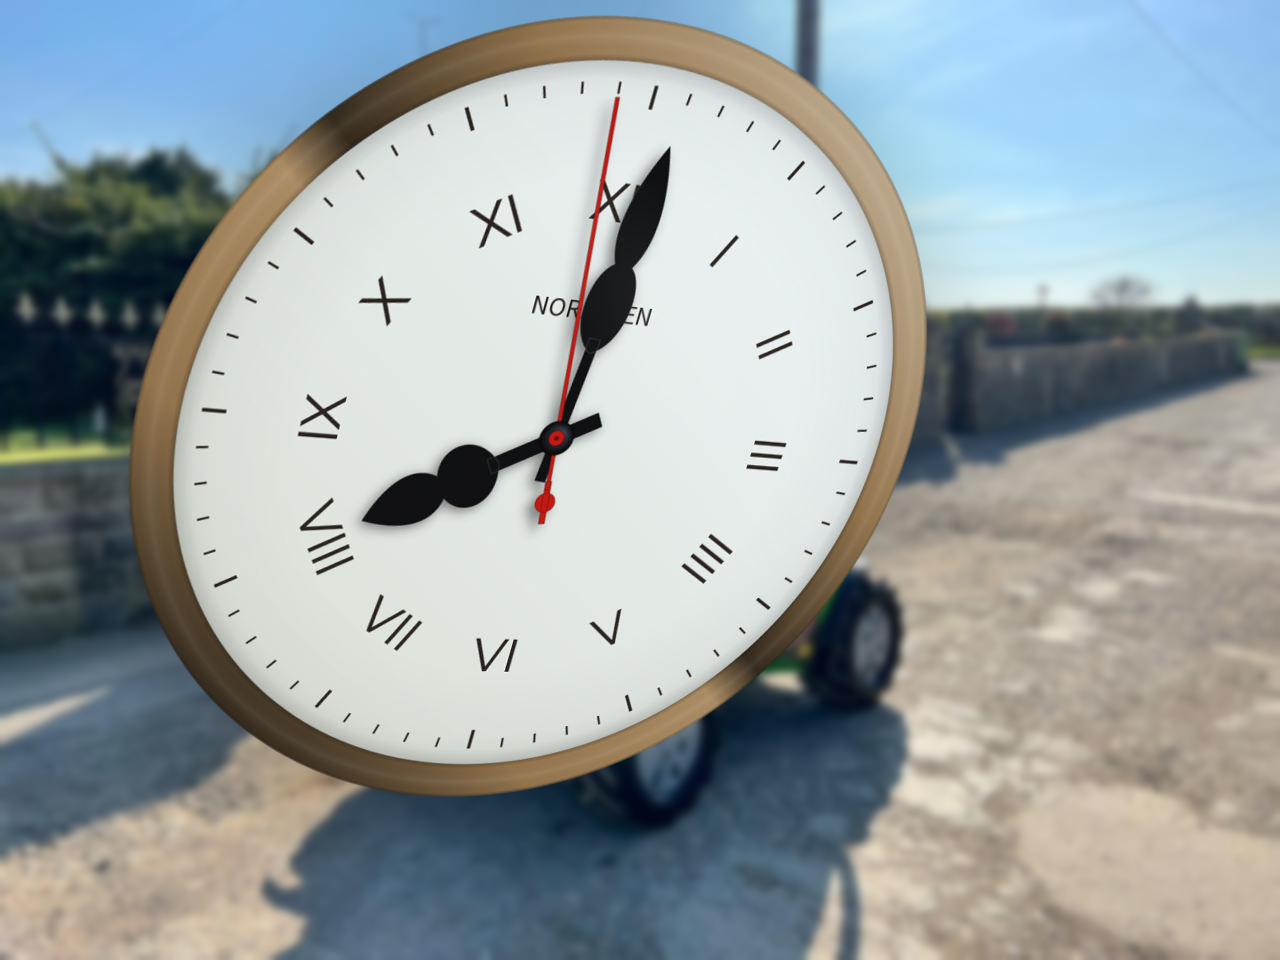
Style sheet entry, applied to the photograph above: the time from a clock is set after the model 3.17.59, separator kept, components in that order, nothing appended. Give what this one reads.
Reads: 8.00.59
